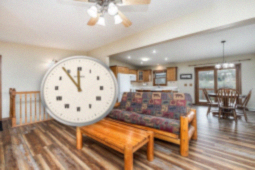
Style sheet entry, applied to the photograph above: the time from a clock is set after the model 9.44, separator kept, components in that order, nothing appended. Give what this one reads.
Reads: 11.54
